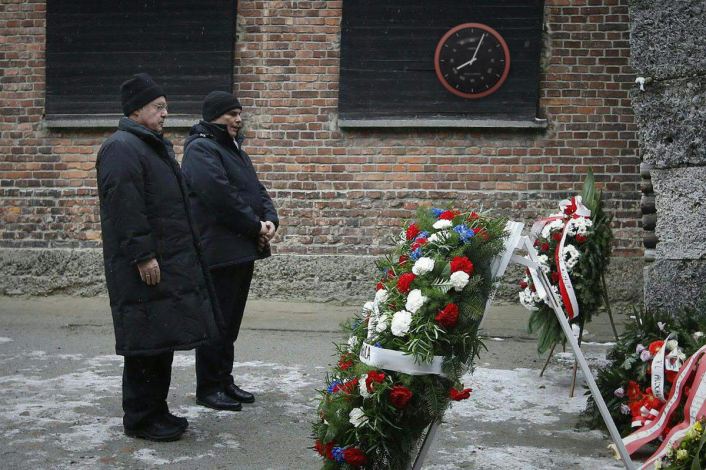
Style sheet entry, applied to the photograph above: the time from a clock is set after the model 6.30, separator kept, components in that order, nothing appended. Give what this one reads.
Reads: 8.04
